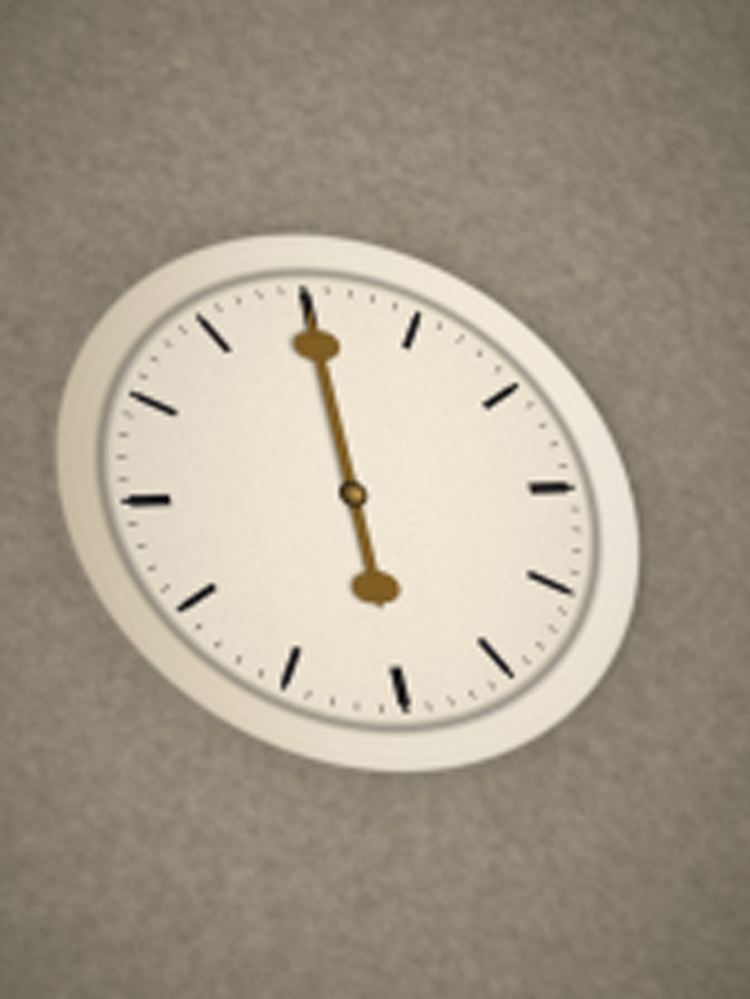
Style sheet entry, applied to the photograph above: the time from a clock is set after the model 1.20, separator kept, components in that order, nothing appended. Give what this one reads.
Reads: 6.00
